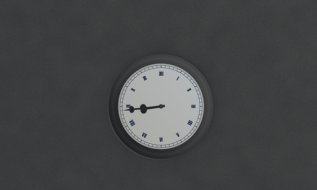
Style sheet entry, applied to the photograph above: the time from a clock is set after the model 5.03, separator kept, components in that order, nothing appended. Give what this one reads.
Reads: 8.44
